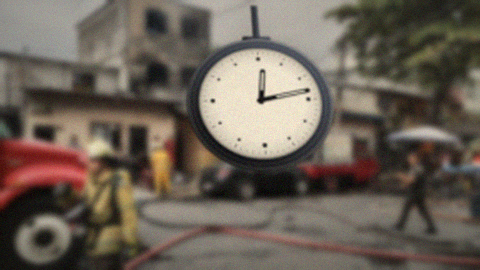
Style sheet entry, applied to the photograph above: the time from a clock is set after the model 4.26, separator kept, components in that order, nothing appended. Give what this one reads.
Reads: 12.13
